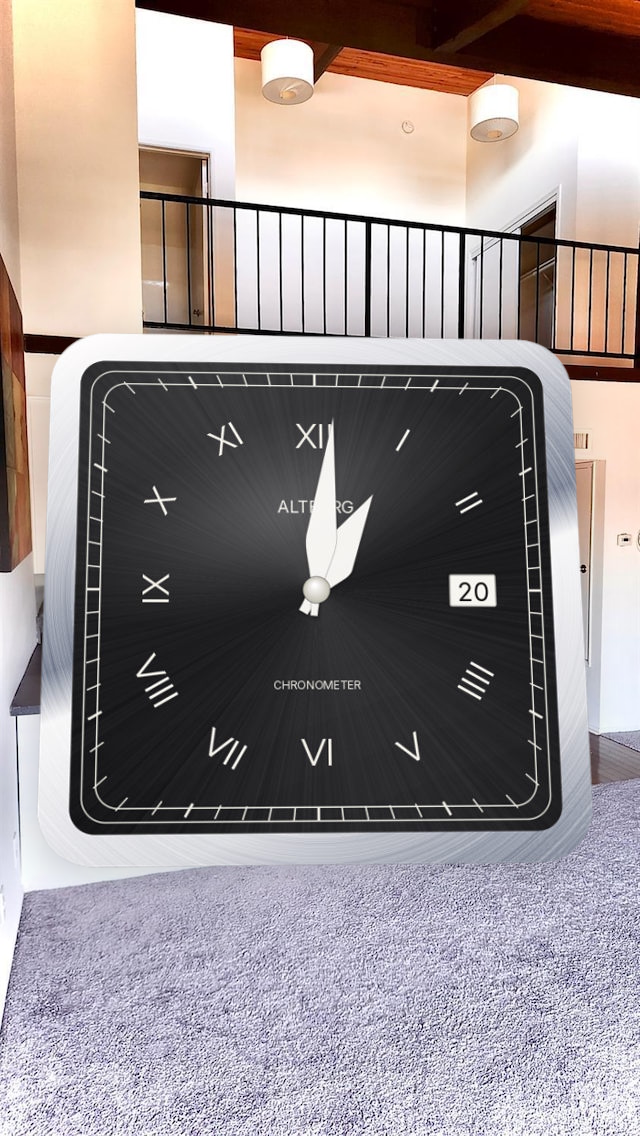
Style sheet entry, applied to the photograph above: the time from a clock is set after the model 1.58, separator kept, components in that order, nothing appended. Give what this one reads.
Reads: 1.01
